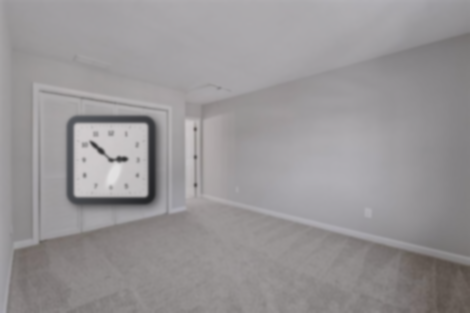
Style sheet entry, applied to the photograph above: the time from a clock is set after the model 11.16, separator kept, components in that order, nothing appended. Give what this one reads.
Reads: 2.52
